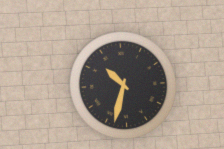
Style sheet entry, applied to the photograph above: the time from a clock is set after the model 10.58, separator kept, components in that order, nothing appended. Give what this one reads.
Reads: 10.33
